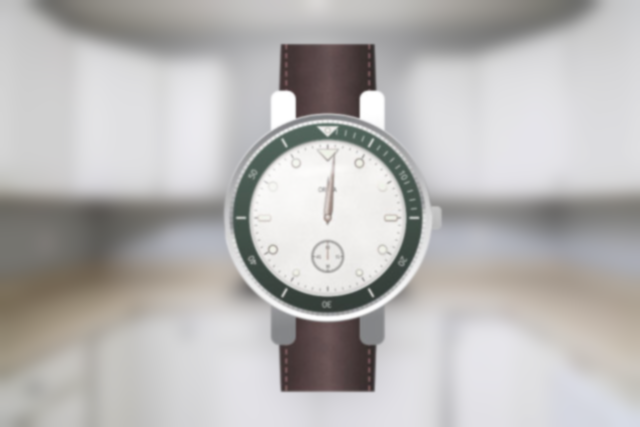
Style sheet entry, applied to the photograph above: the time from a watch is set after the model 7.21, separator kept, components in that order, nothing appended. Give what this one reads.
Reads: 12.01
